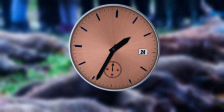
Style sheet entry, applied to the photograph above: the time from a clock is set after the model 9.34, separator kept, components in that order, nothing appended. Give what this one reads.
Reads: 1.34
